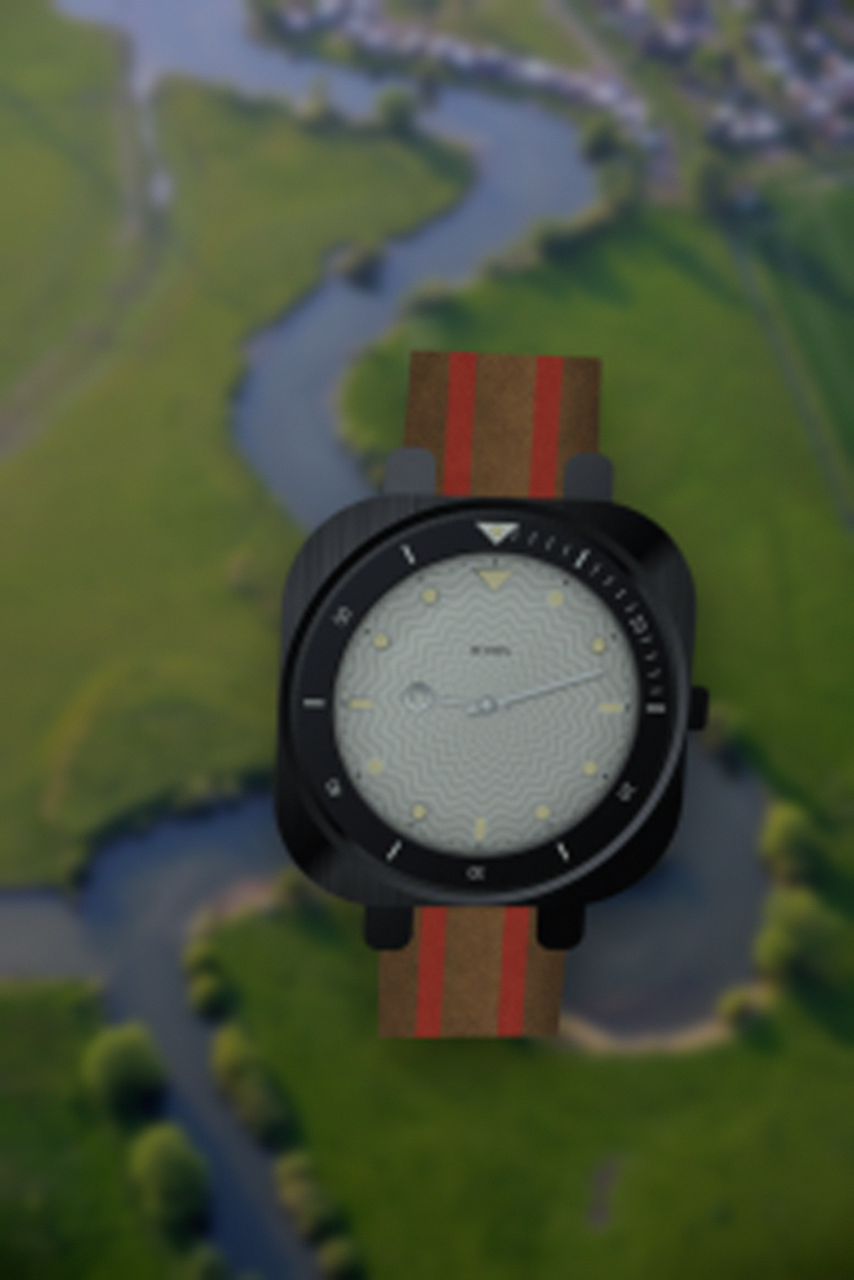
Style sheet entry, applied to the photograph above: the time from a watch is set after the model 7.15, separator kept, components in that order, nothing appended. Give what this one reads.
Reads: 9.12
